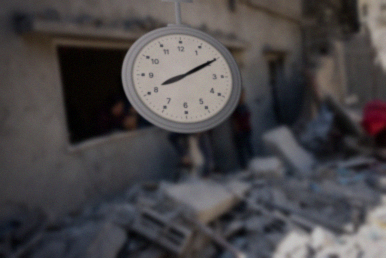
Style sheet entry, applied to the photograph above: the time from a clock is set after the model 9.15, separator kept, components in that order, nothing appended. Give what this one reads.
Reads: 8.10
